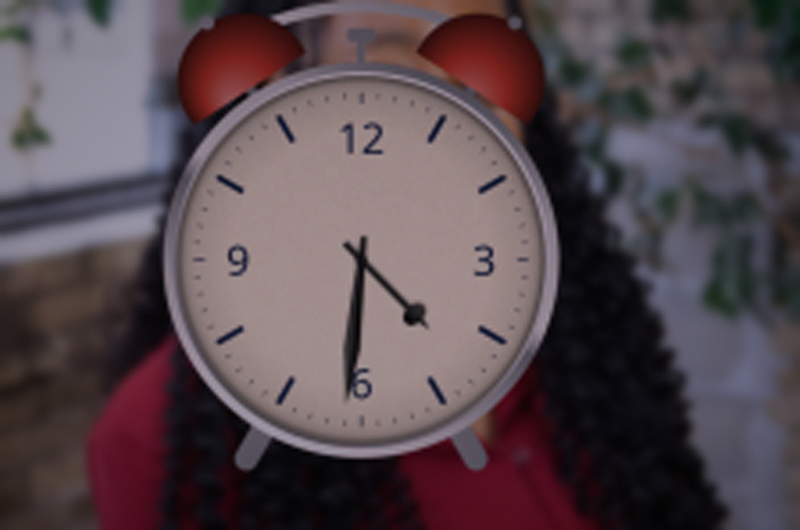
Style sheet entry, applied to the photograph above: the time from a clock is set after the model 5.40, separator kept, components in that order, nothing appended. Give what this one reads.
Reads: 4.31
